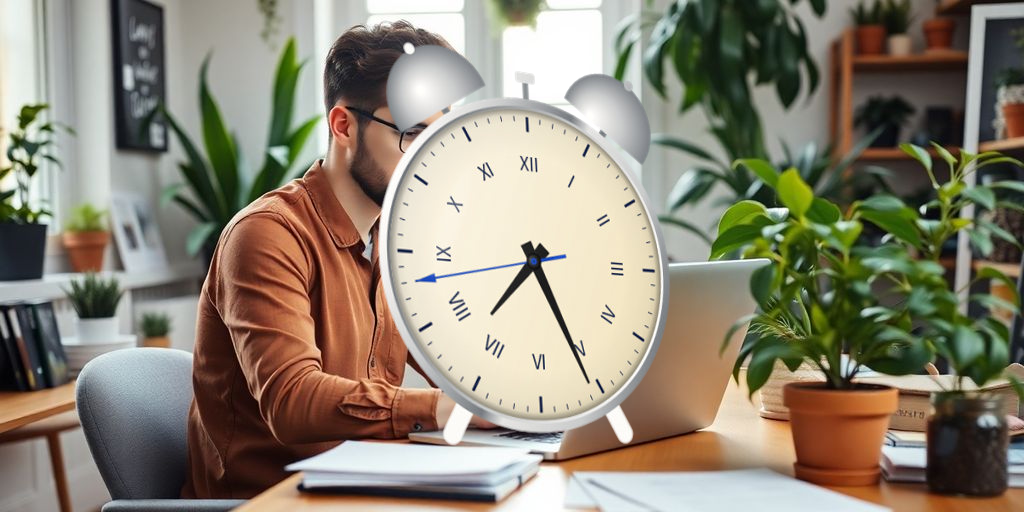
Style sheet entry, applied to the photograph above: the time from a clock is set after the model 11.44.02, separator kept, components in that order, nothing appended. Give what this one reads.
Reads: 7.25.43
